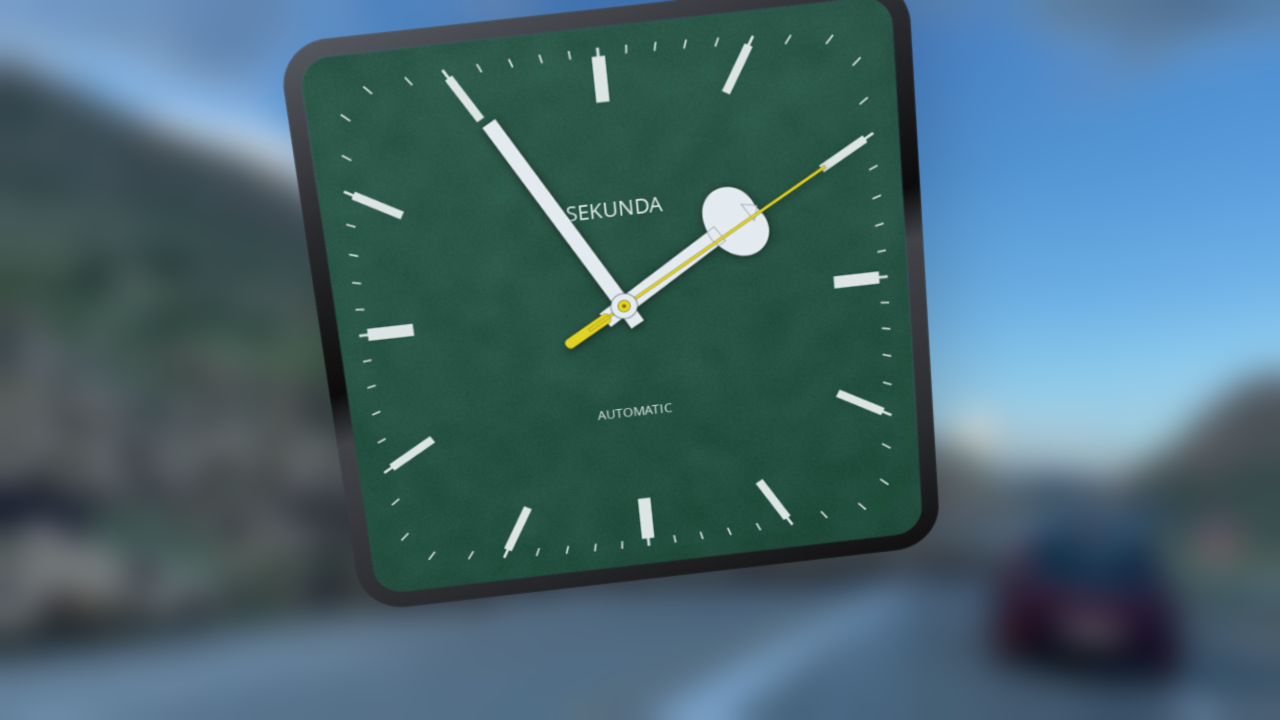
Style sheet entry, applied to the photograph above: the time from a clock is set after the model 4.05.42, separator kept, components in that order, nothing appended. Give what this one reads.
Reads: 1.55.10
